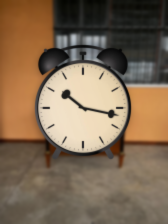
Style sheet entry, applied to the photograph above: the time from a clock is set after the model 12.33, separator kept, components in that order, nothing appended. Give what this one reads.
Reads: 10.17
